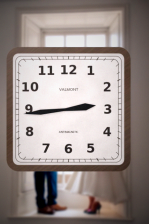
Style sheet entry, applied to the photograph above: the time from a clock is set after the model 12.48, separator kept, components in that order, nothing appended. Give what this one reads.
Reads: 2.44
